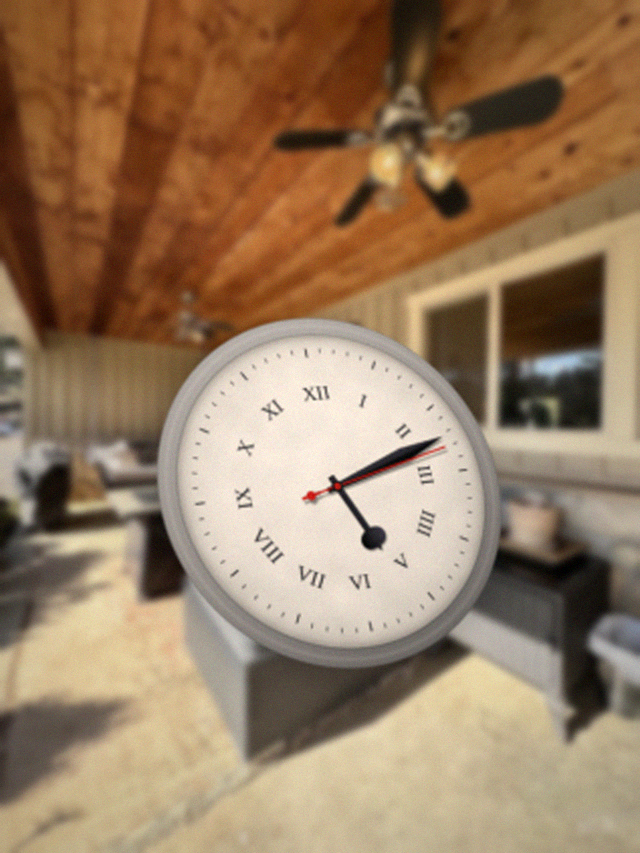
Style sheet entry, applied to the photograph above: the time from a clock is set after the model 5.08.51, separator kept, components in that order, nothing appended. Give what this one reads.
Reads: 5.12.13
